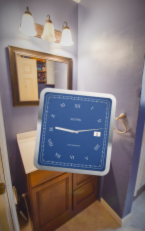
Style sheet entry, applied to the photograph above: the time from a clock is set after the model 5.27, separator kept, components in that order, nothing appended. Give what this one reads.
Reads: 9.13
